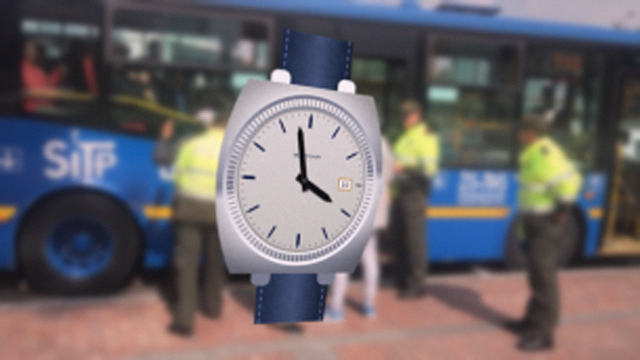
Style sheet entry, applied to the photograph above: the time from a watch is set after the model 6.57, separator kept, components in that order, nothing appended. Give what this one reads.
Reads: 3.58
